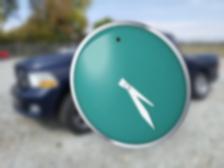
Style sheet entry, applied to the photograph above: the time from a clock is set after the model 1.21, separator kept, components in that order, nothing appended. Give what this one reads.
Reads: 4.26
